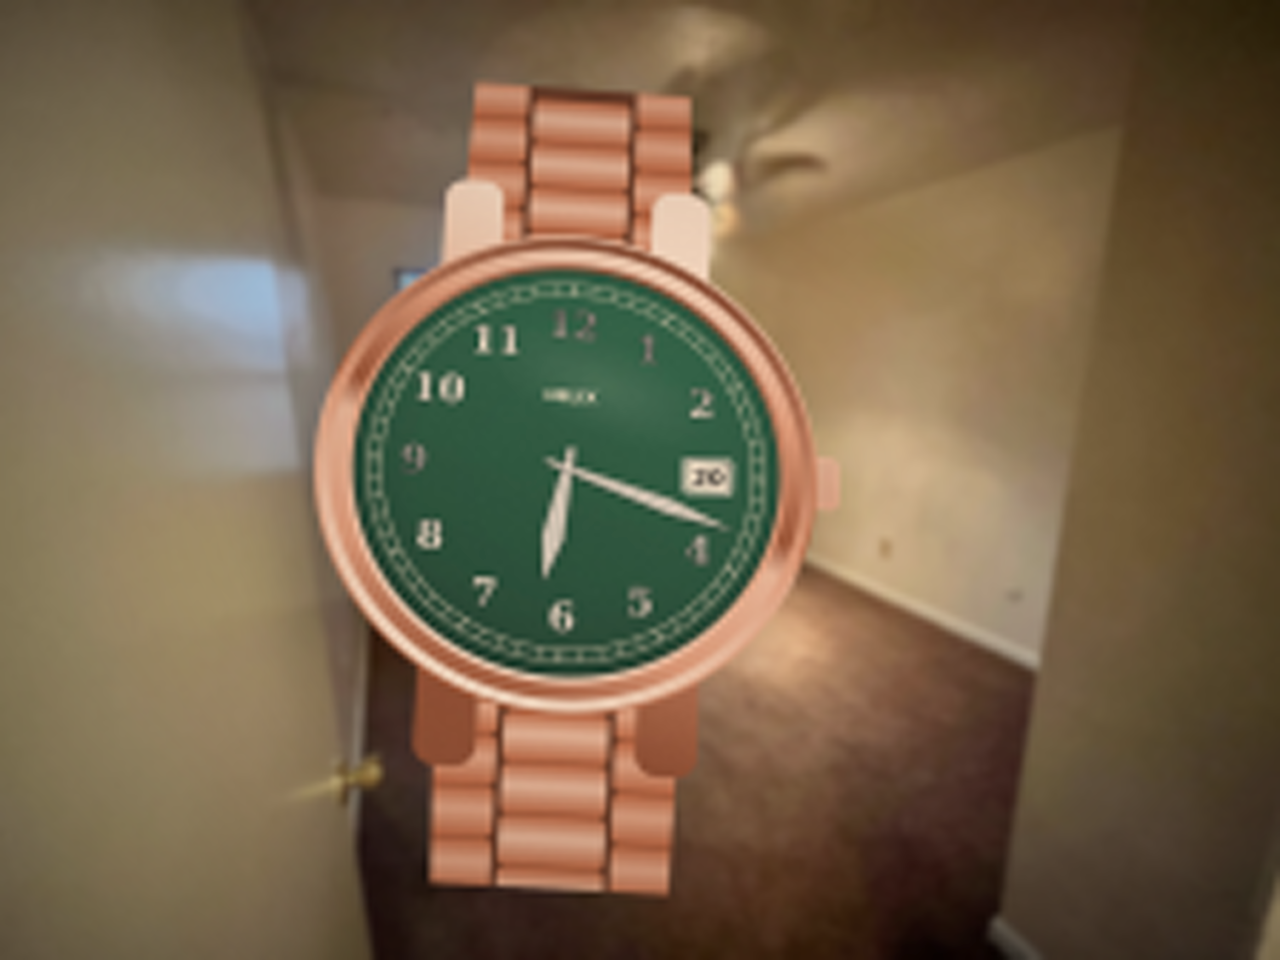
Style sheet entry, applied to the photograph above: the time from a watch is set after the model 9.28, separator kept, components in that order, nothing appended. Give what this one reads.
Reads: 6.18
